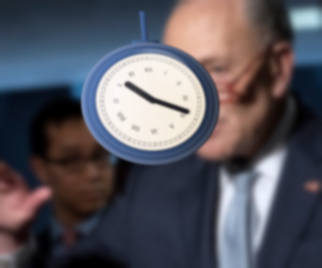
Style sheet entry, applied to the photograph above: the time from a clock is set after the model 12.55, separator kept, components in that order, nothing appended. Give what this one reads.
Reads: 10.19
